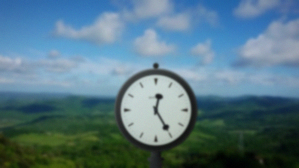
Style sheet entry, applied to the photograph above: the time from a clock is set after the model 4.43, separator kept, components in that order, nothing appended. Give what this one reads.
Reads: 12.25
